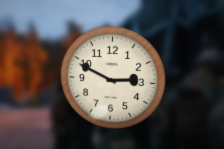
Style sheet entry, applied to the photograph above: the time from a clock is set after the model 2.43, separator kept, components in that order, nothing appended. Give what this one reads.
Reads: 2.49
